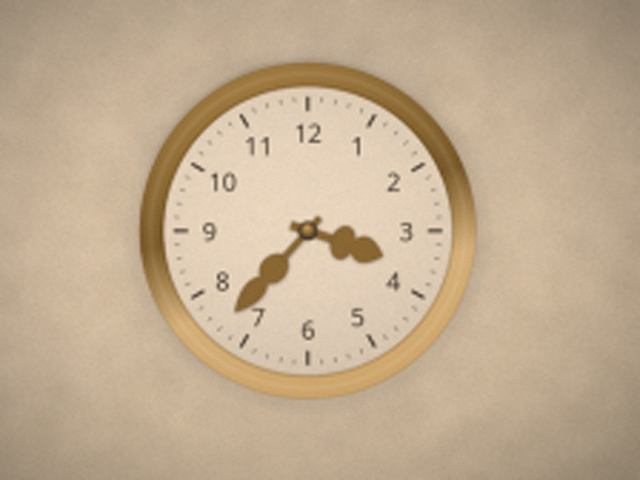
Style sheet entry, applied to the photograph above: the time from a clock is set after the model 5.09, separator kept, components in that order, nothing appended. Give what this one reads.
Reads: 3.37
